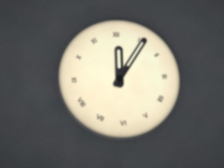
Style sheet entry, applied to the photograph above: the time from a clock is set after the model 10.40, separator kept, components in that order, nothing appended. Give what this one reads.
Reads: 12.06
